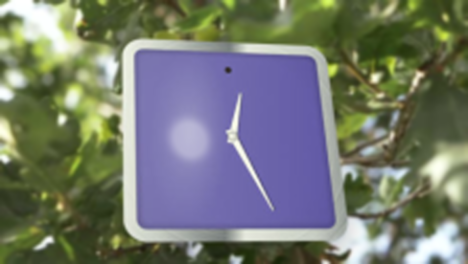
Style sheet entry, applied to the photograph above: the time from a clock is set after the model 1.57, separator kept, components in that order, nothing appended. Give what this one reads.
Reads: 12.26
